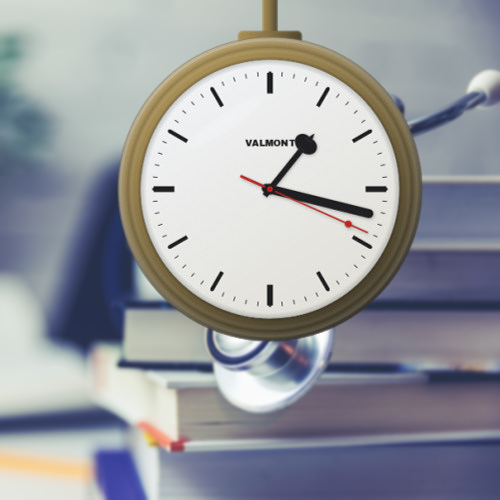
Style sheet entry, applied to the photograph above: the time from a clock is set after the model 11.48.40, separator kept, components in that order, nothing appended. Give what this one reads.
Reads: 1.17.19
